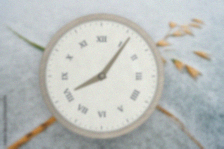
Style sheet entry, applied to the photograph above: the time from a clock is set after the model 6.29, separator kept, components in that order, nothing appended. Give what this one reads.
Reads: 8.06
